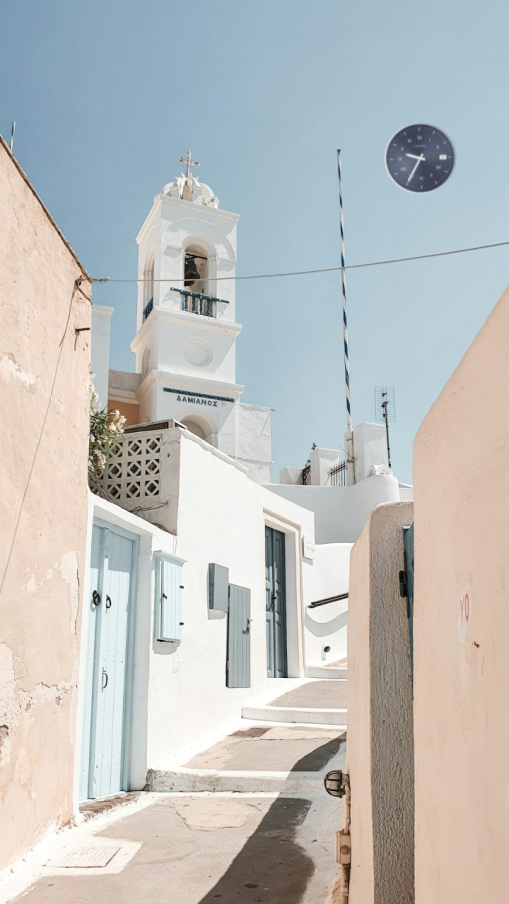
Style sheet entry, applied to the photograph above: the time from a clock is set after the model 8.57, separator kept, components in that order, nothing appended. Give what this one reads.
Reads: 9.35
